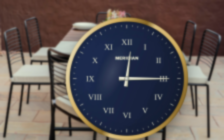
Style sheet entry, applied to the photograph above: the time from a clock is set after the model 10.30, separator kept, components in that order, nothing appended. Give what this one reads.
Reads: 12.15
